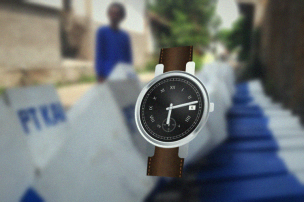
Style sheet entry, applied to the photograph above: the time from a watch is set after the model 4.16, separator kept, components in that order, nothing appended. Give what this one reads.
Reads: 6.13
